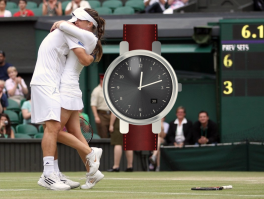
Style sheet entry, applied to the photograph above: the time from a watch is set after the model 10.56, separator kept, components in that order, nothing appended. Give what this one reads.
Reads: 12.12
